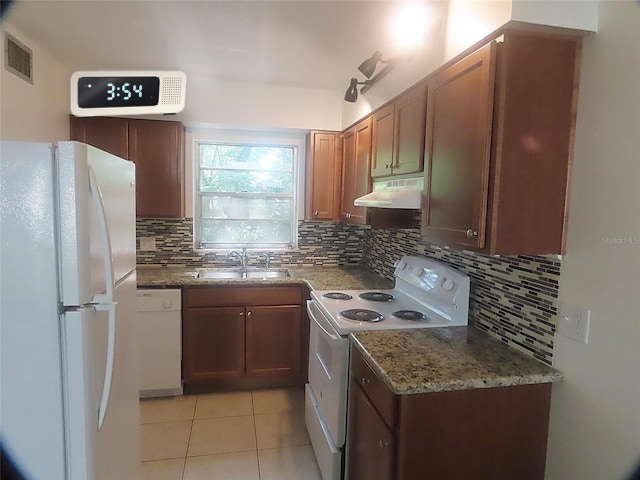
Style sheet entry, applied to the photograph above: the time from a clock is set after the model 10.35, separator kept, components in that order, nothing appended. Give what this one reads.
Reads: 3.54
